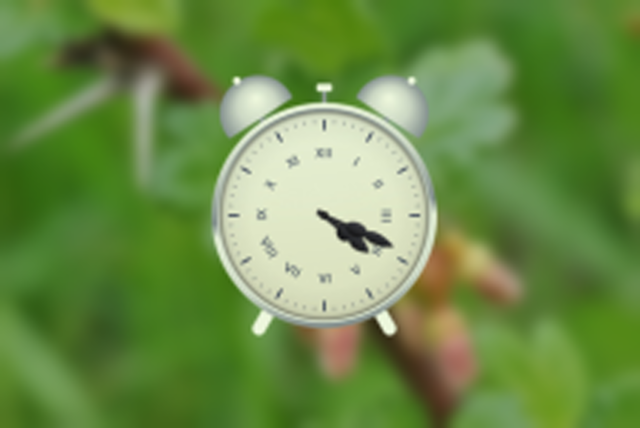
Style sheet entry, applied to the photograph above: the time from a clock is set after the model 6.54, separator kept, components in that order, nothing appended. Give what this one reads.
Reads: 4.19
